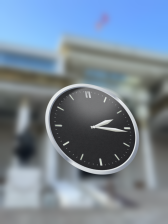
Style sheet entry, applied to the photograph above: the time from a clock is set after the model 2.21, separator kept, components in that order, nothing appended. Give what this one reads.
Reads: 2.16
